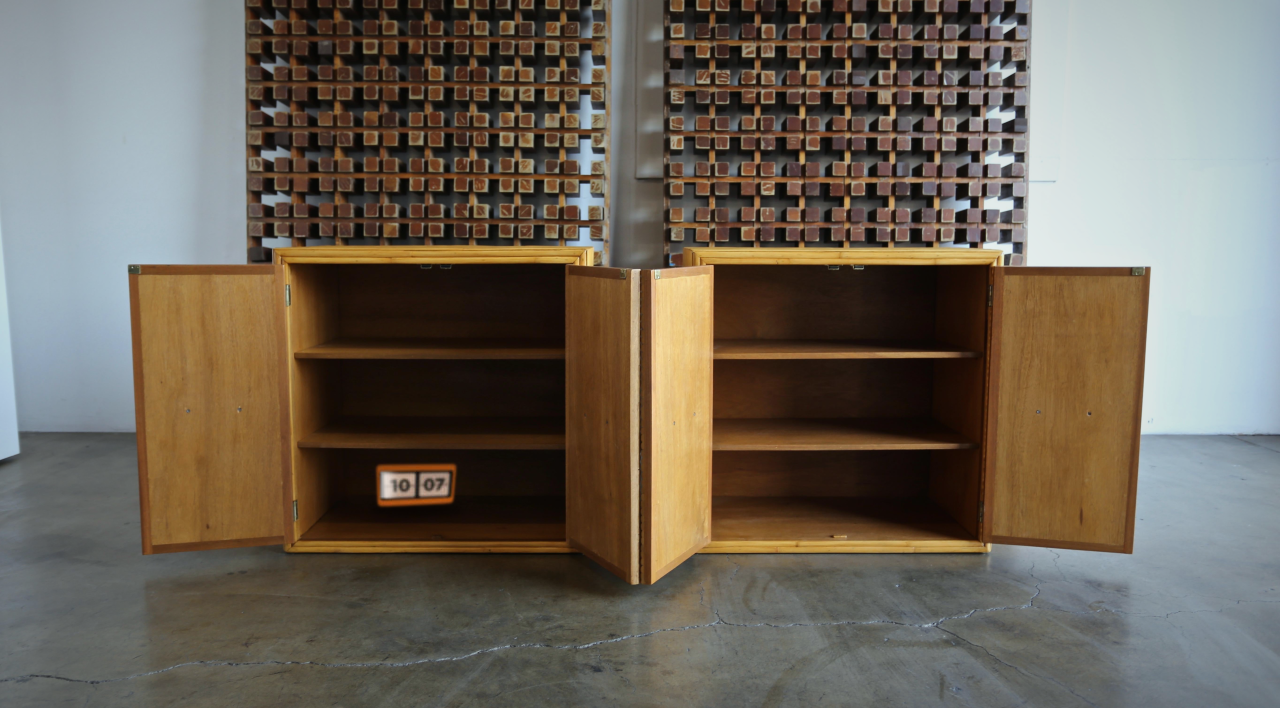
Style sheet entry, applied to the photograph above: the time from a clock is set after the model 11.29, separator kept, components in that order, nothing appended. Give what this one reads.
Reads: 10.07
